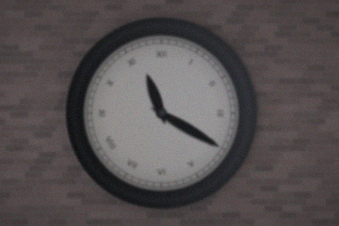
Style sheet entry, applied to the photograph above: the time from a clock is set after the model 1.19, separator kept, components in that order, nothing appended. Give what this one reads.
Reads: 11.20
